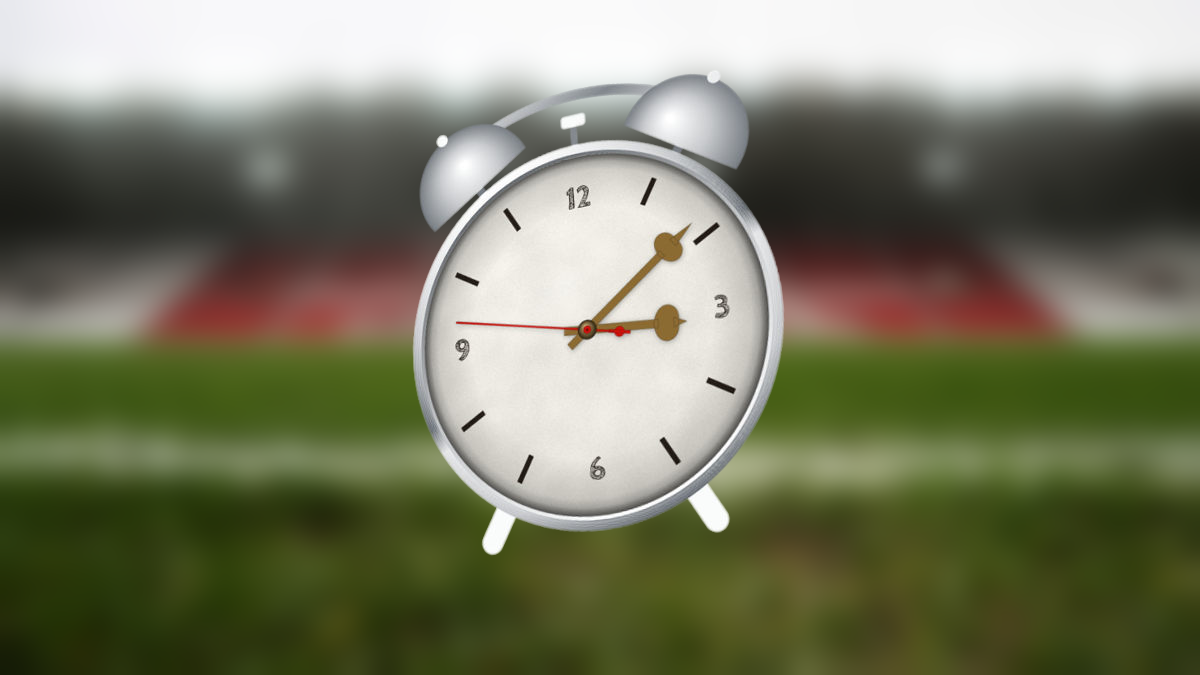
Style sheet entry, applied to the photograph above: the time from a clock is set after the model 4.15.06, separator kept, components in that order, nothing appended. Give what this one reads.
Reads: 3.08.47
